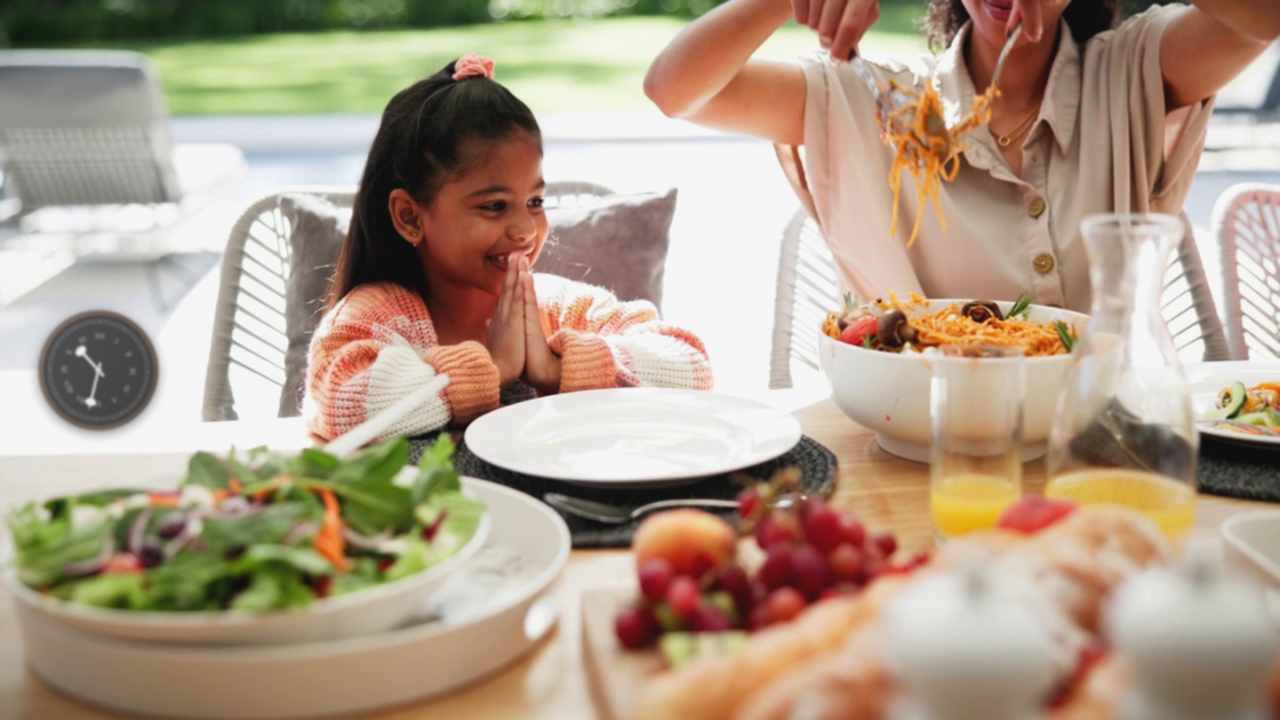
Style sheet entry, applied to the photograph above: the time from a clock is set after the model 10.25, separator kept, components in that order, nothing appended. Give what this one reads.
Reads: 10.32
